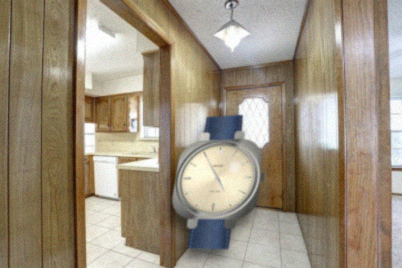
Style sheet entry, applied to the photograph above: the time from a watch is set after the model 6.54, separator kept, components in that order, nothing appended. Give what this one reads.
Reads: 4.55
